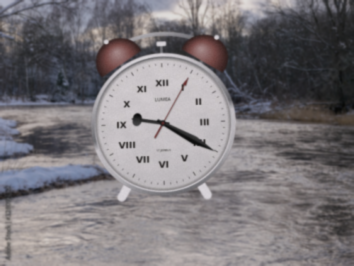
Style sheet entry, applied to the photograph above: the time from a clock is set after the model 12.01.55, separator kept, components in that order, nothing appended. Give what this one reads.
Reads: 9.20.05
